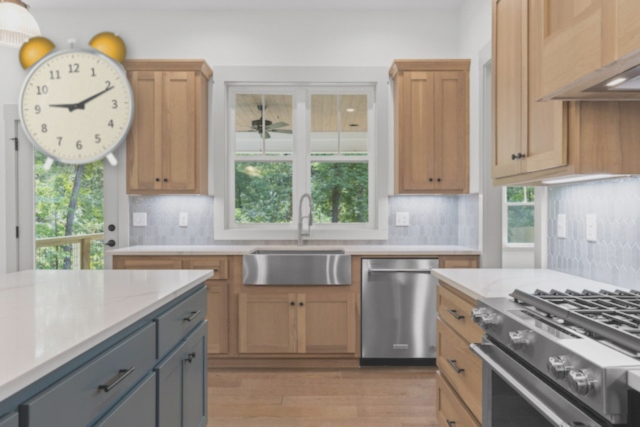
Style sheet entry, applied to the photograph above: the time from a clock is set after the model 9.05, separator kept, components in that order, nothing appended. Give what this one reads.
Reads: 9.11
